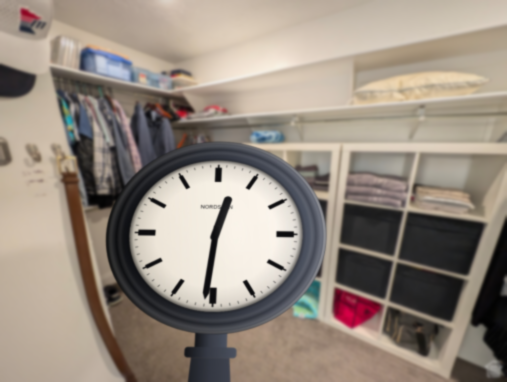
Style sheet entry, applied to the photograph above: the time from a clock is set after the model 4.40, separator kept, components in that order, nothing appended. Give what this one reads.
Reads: 12.31
